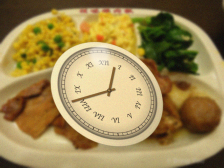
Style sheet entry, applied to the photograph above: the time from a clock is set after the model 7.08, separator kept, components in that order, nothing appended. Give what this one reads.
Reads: 12.42
